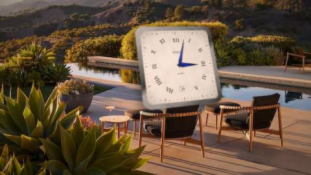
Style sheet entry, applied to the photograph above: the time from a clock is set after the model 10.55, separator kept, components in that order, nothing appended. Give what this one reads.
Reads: 3.03
